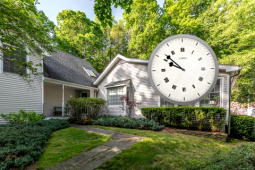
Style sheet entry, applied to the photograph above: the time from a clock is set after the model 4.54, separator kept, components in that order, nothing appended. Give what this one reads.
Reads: 9.52
